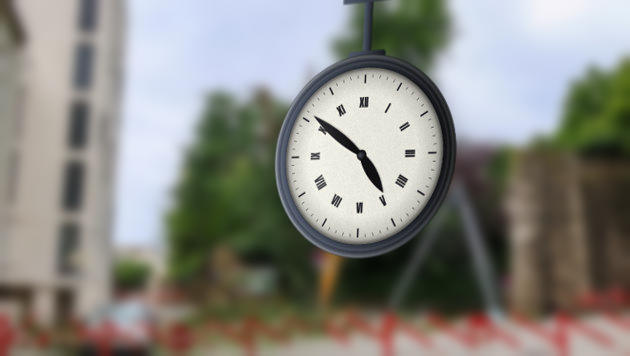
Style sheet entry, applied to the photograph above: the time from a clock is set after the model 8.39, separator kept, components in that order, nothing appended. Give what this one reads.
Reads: 4.51
